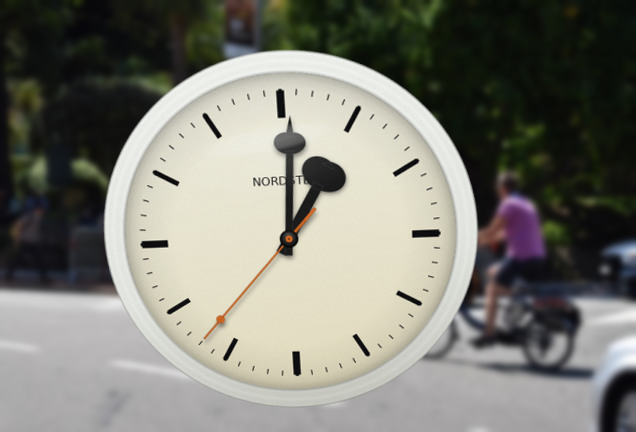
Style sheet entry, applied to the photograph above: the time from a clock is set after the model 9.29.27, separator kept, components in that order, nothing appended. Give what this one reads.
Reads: 1.00.37
